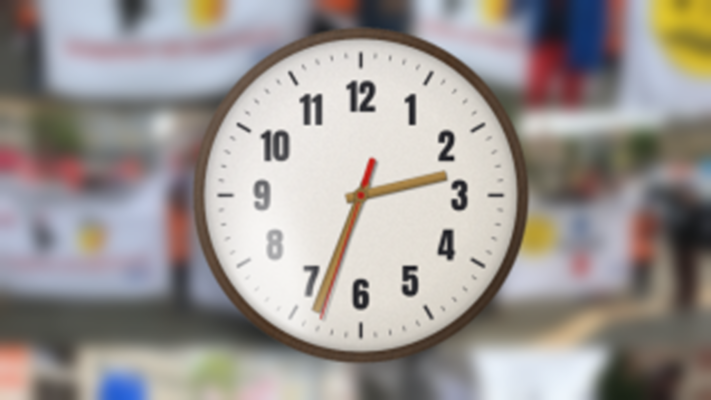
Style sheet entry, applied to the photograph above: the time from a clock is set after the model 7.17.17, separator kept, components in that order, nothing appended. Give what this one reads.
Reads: 2.33.33
